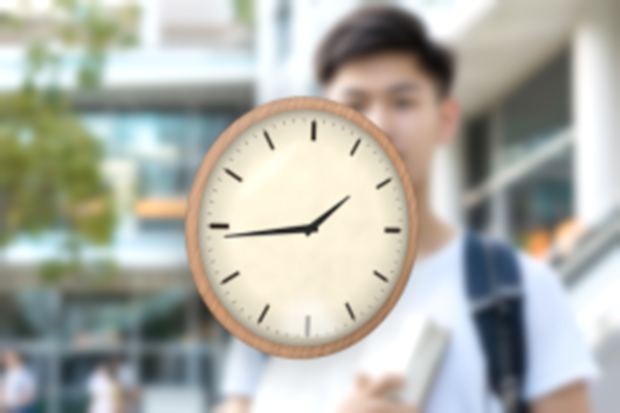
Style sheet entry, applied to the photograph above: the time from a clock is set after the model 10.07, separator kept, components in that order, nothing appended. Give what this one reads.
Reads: 1.44
